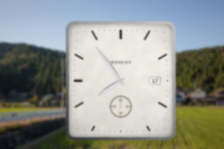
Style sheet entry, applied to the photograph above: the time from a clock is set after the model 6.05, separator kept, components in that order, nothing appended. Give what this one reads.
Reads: 7.54
